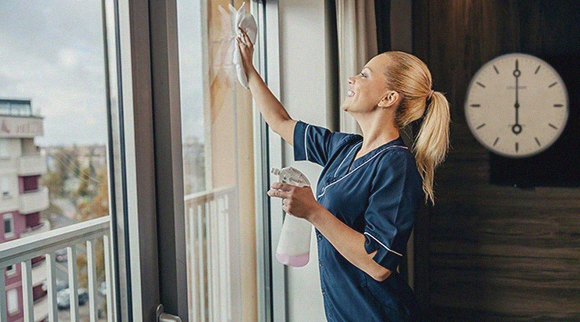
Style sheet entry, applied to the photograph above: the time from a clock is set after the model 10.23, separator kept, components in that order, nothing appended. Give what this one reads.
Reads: 6.00
